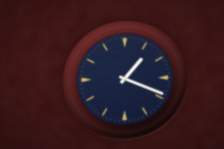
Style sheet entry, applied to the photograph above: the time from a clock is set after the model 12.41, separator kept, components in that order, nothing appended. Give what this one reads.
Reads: 1.19
